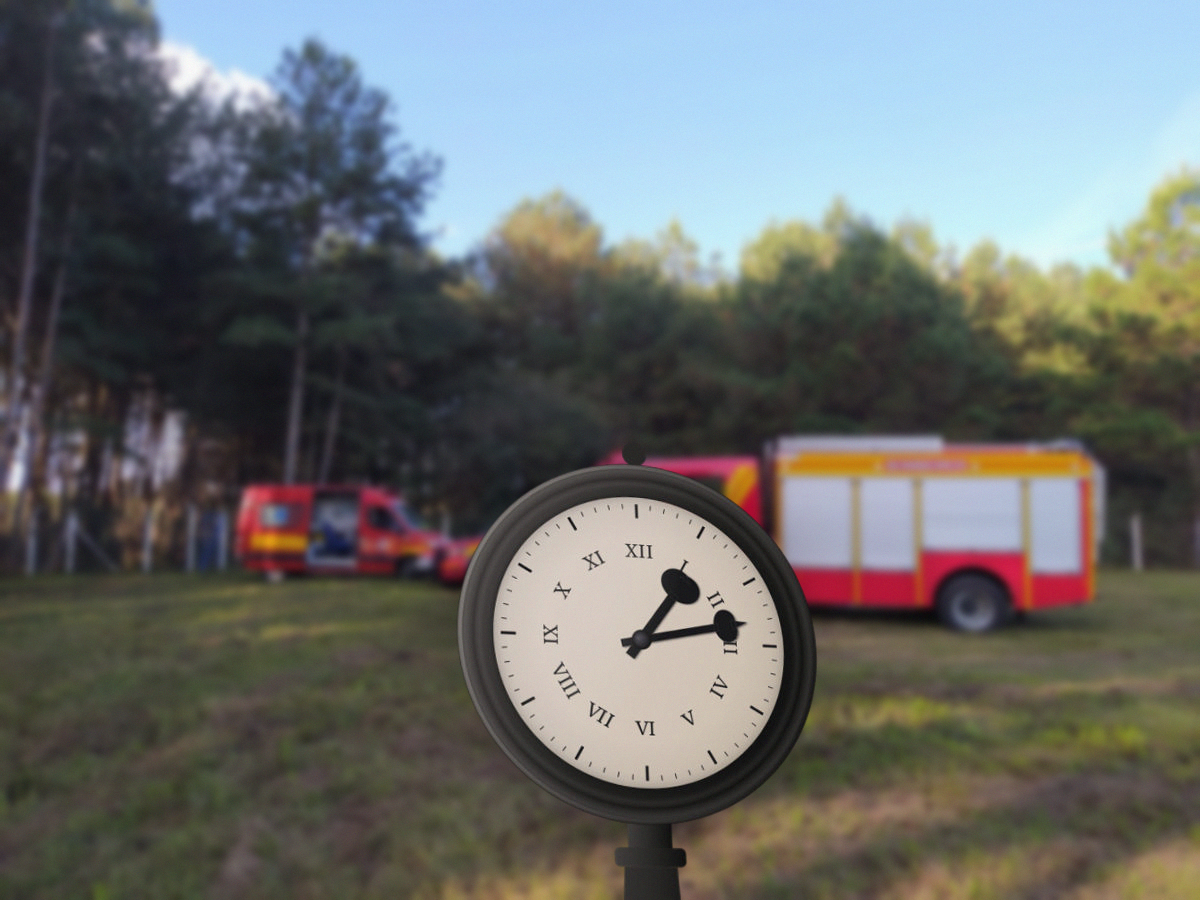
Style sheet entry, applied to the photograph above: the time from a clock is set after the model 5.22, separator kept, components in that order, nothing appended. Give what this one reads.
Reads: 1.13
